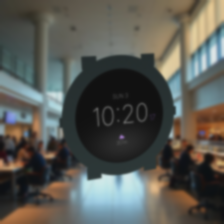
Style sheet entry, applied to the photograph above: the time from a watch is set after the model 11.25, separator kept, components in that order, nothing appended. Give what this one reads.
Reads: 10.20
